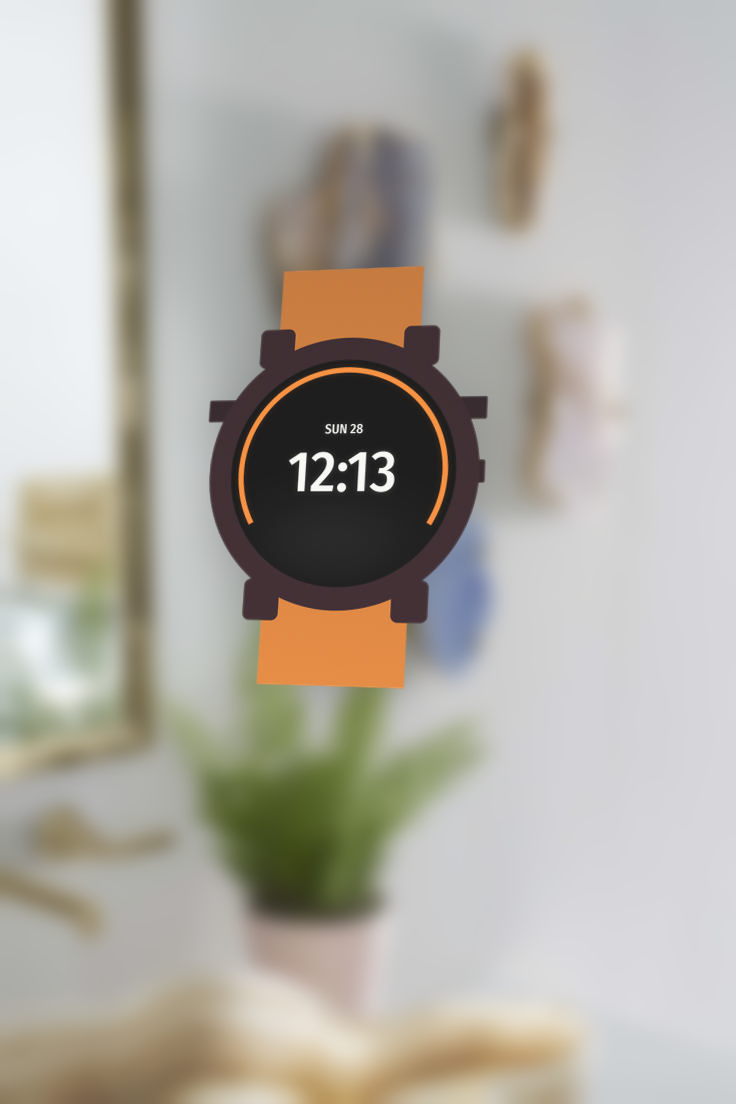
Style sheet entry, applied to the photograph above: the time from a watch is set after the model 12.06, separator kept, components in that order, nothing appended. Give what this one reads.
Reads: 12.13
